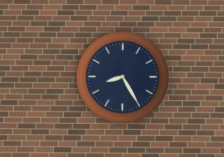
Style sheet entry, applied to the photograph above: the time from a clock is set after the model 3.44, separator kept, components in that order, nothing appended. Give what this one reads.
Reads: 8.25
